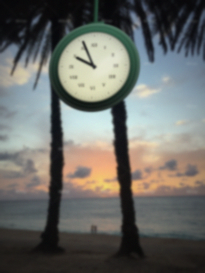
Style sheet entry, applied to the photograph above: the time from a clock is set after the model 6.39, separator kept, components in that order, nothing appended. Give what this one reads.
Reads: 9.56
